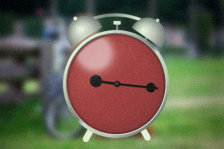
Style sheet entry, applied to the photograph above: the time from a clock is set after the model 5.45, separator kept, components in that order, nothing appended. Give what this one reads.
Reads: 9.16
